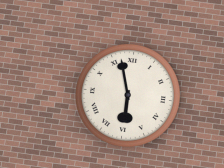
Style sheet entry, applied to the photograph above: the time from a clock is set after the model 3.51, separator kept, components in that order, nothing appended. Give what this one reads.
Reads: 5.57
